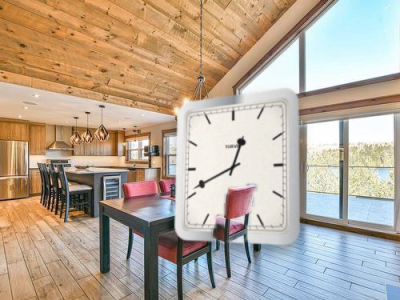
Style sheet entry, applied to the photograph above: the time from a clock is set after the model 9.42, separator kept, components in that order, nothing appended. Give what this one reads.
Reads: 12.41
